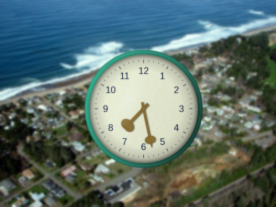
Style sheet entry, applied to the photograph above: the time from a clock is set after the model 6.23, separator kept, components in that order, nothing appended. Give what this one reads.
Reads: 7.28
